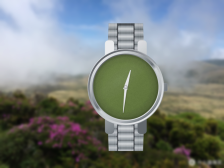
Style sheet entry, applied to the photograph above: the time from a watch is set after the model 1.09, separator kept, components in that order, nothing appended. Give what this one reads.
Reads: 12.31
